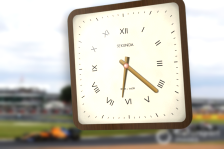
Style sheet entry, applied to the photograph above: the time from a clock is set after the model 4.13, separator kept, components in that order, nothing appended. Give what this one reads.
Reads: 6.22
